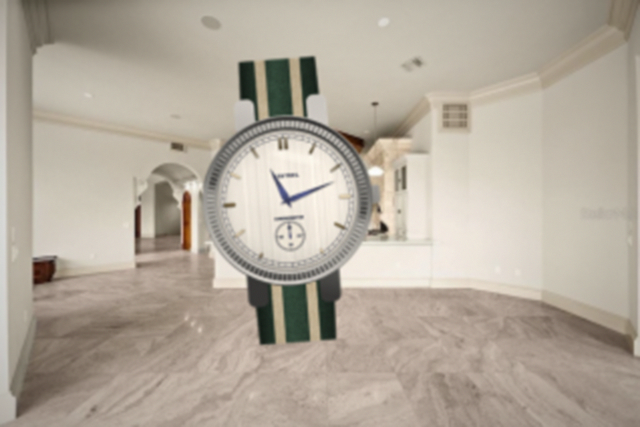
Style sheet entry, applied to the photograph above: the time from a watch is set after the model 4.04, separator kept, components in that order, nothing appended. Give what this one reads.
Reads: 11.12
